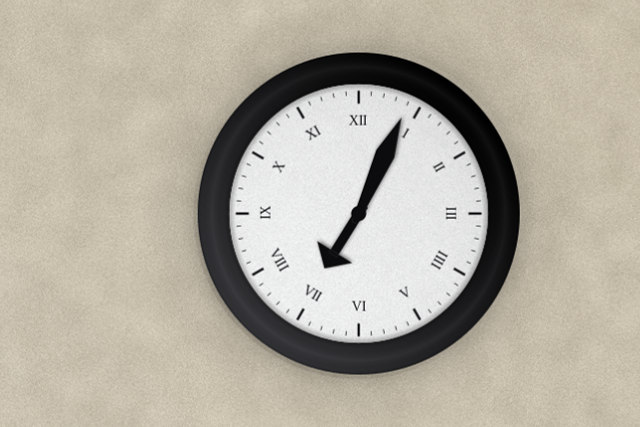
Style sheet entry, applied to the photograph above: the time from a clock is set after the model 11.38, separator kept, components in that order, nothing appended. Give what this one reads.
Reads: 7.04
